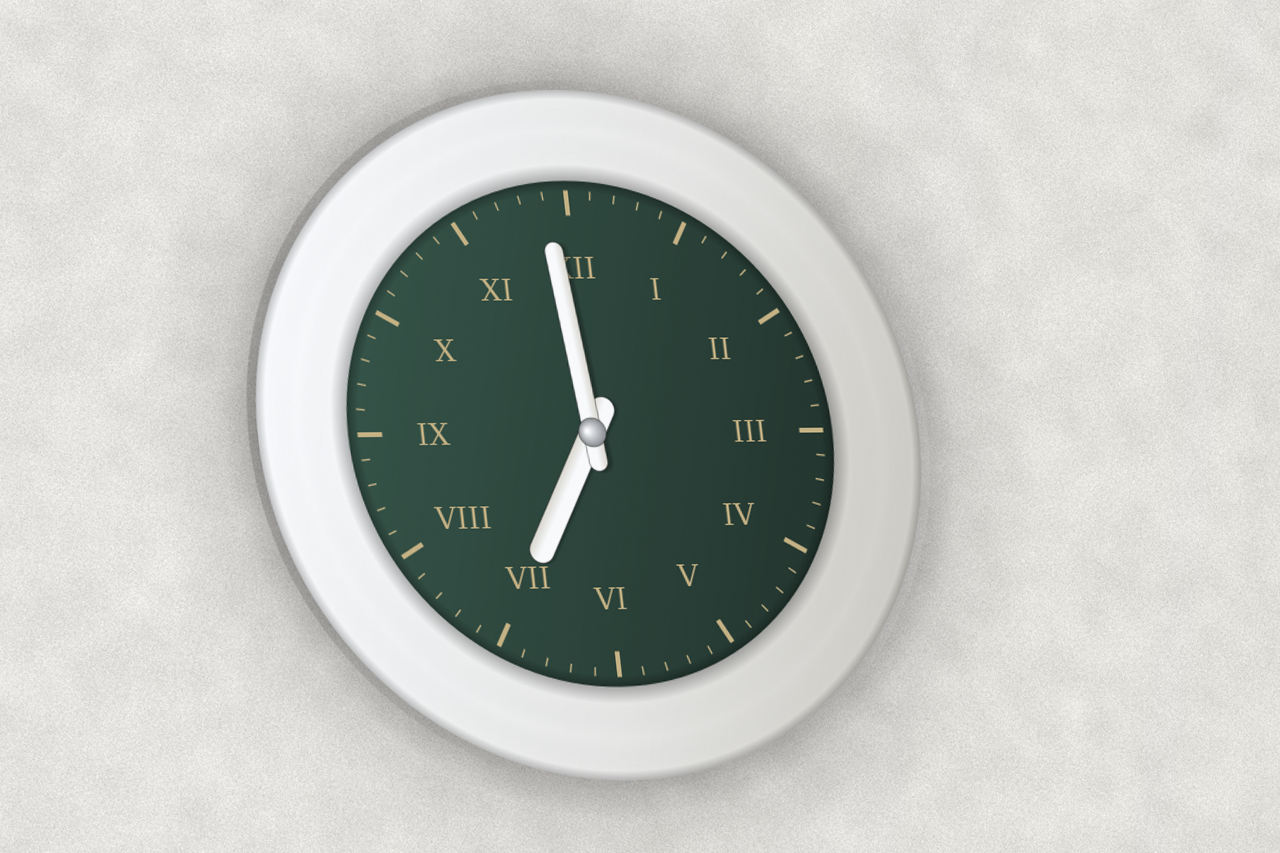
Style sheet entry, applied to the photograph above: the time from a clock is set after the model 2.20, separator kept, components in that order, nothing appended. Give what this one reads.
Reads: 6.59
